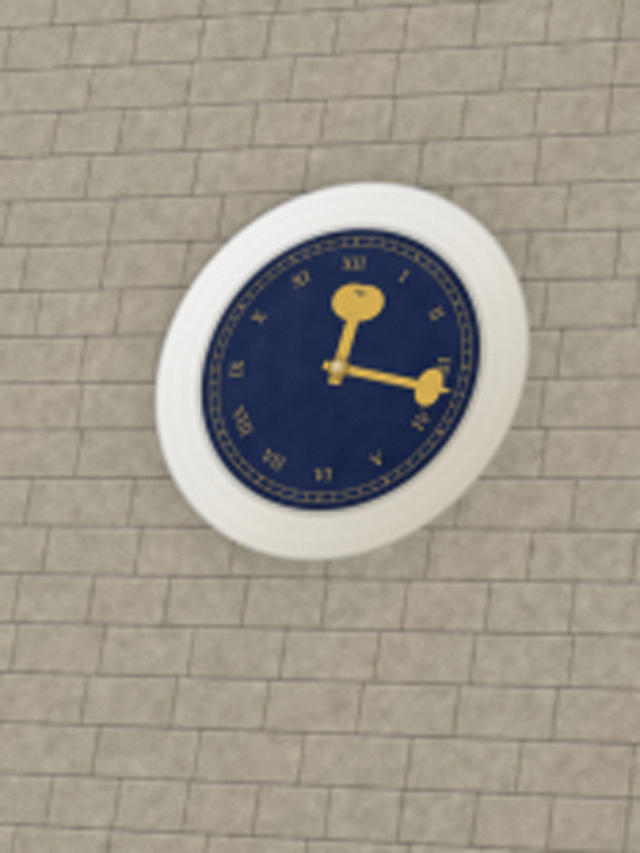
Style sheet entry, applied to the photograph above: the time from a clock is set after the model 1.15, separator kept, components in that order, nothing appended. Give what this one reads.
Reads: 12.17
